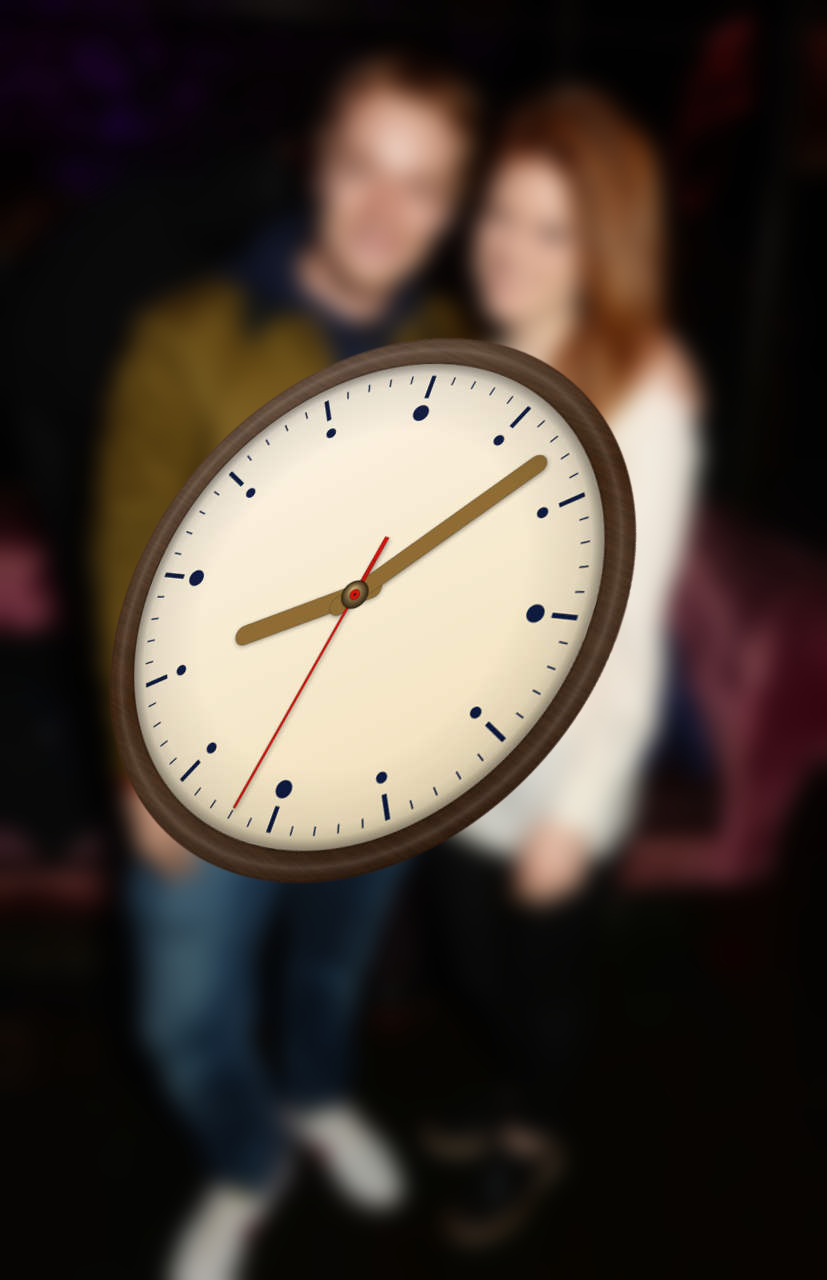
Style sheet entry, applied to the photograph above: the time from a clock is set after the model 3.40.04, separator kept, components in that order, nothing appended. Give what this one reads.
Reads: 8.07.32
